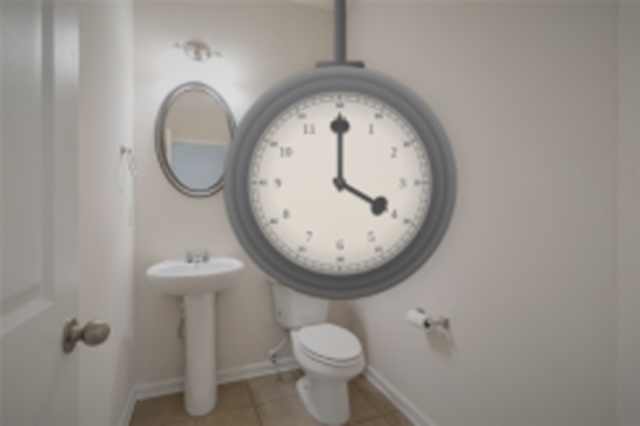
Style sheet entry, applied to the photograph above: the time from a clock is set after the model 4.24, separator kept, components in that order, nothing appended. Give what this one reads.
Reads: 4.00
